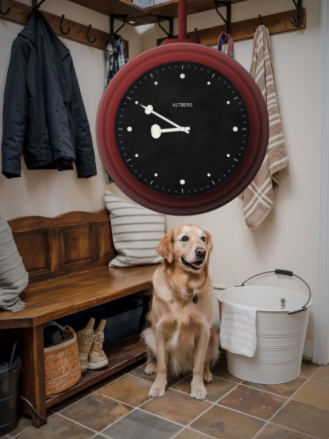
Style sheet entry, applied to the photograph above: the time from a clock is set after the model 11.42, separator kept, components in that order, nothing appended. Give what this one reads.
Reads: 8.50
